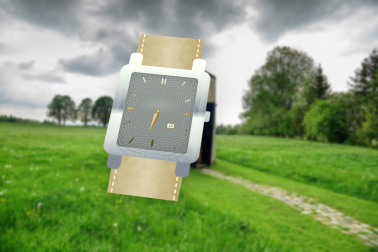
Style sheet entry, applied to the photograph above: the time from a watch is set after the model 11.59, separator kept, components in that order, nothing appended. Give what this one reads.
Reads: 6.32
